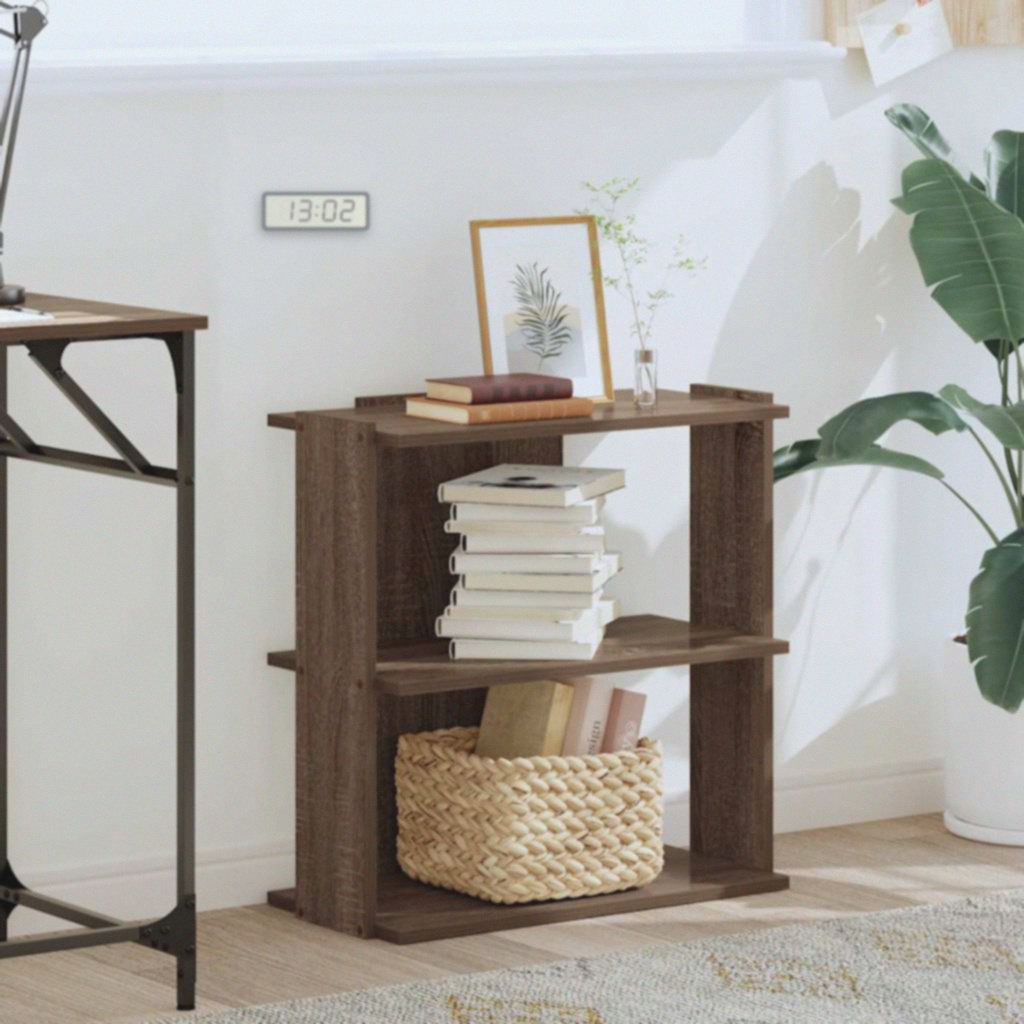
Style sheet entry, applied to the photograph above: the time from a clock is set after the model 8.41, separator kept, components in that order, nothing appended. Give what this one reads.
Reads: 13.02
